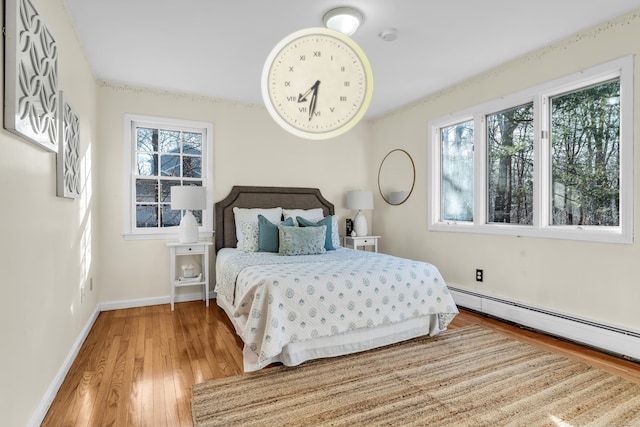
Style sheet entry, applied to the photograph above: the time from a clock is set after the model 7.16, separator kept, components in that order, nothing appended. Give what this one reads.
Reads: 7.32
